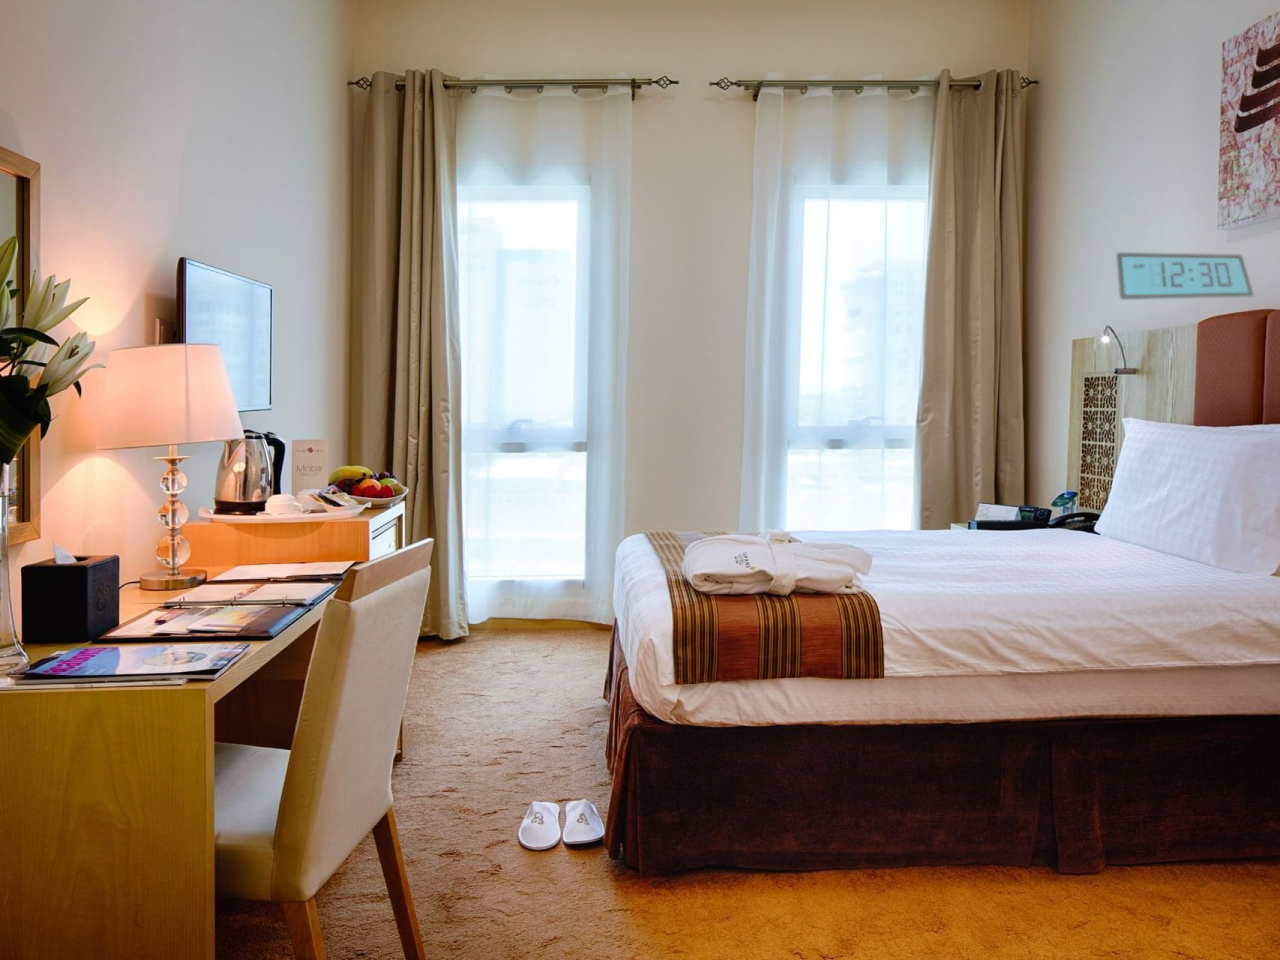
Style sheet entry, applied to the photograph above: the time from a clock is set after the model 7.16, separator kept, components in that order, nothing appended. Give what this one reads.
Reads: 12.30
